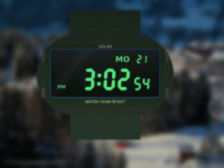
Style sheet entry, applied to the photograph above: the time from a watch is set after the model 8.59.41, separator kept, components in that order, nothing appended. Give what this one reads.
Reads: 3.02.54
